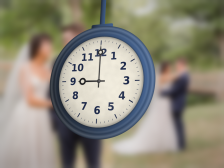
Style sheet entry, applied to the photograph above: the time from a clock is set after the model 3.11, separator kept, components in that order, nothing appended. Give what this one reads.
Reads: 9.00
